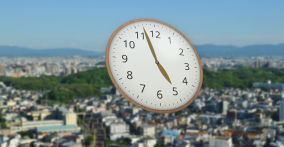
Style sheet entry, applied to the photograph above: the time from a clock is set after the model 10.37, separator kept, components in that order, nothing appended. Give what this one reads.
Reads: 4.57
